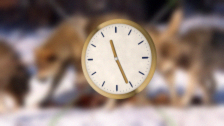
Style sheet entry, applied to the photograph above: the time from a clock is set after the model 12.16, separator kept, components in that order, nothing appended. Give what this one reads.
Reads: 11.26
